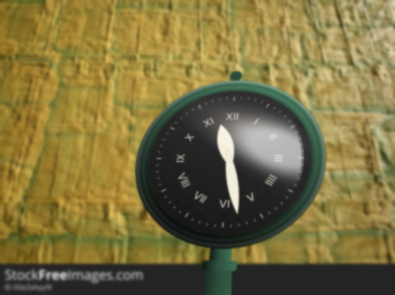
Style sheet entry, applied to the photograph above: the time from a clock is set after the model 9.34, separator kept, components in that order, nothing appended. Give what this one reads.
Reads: 11.28
